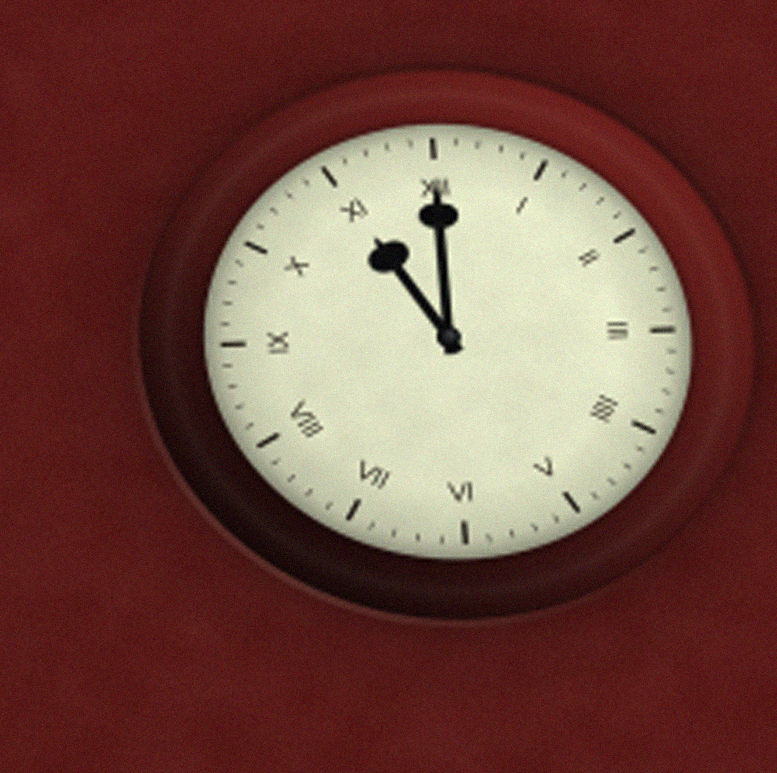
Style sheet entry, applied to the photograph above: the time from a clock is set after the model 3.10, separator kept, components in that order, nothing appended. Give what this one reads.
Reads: 11.00
